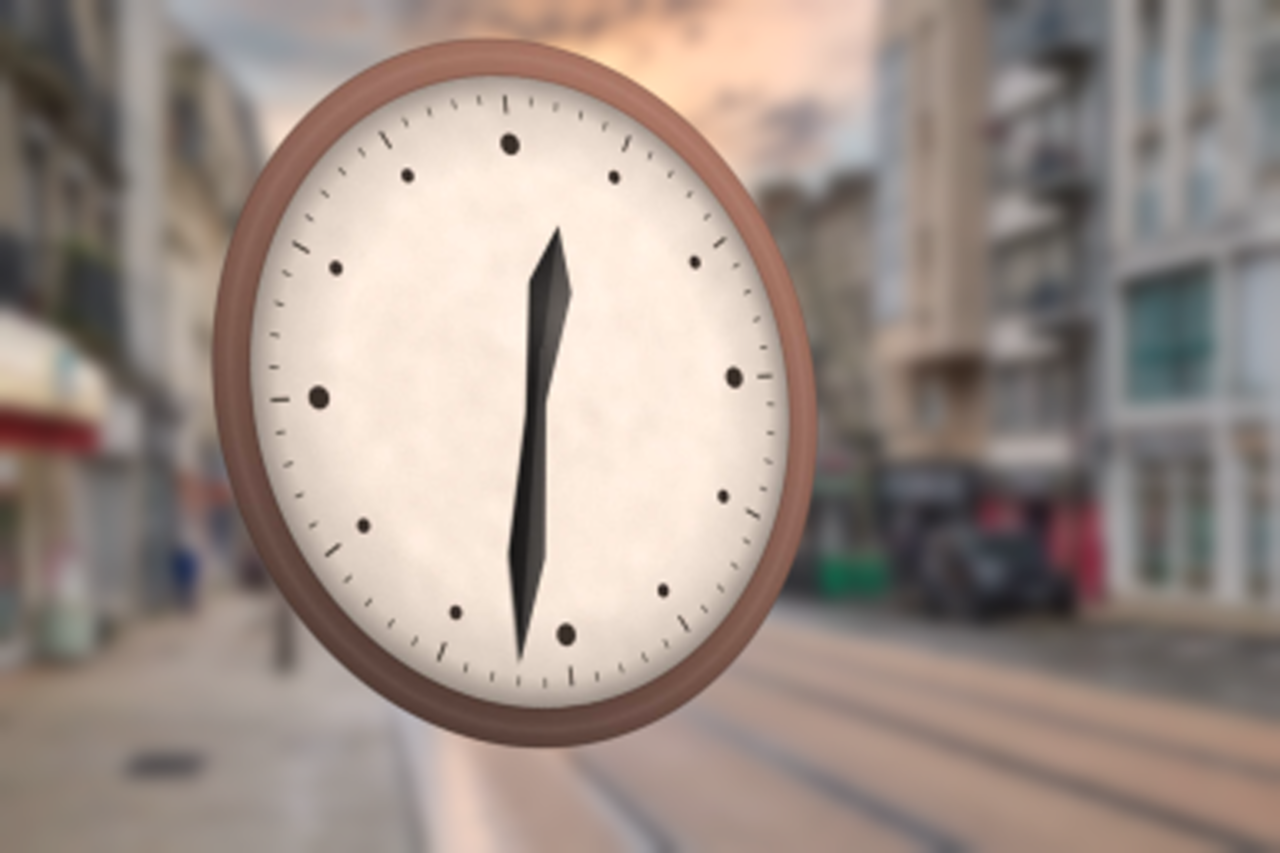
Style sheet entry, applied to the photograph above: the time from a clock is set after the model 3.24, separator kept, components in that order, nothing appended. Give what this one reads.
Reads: 12.32
